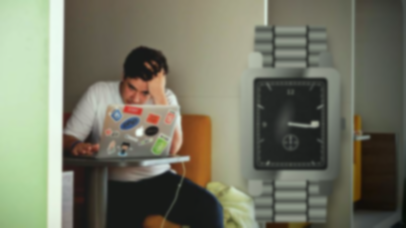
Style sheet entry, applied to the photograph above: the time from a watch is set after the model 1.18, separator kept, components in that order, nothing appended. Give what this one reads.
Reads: 3.16
